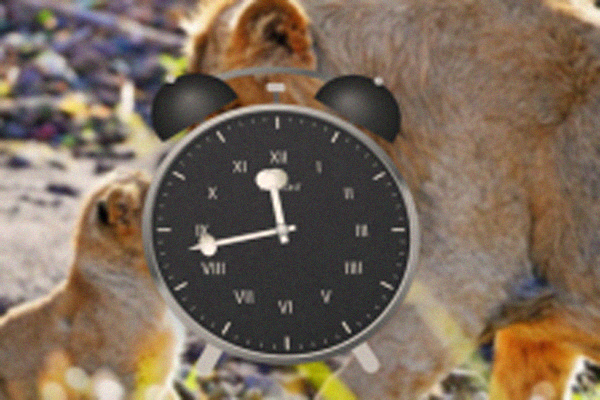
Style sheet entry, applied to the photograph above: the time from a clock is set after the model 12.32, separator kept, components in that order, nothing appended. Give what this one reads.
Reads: 11.43
